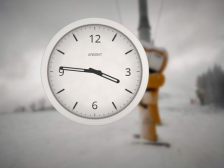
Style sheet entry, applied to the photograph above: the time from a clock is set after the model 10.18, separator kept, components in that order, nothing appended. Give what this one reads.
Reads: 3.46
